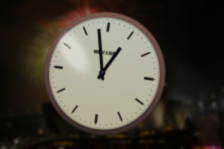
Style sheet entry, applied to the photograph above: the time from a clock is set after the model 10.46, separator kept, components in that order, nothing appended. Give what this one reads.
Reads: 12.58
